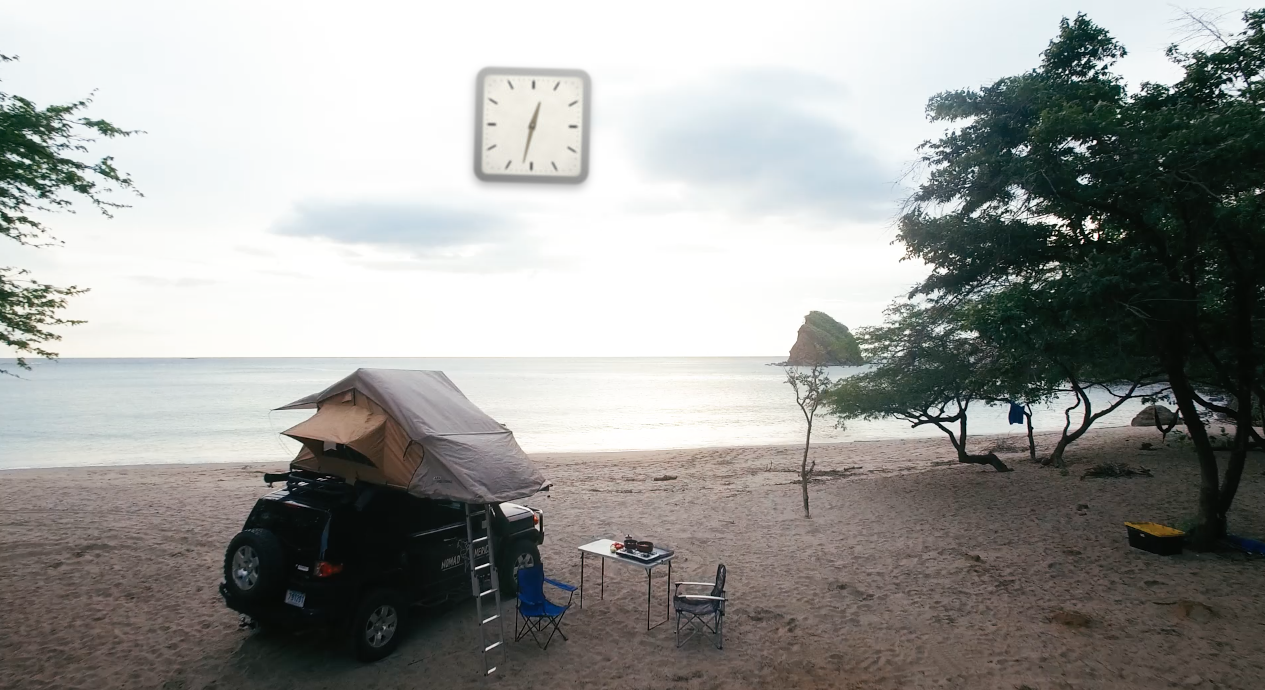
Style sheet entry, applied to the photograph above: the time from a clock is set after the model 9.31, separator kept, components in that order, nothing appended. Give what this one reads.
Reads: 12.32
